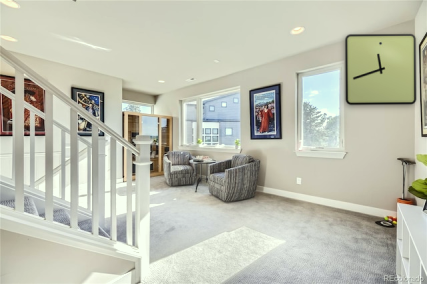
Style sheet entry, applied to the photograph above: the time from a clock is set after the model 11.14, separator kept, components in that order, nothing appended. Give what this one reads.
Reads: 11.42
